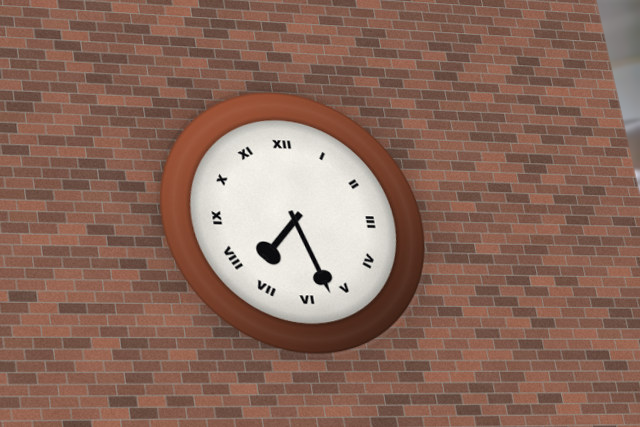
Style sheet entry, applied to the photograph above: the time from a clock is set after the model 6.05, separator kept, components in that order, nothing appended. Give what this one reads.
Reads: 7.27
